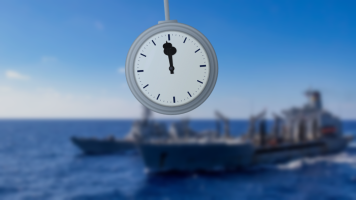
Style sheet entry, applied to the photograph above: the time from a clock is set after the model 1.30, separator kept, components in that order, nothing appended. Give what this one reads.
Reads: 11.59
